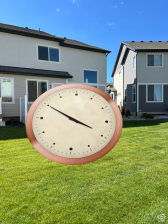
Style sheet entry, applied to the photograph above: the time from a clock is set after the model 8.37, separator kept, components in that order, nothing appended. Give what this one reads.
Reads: 3.50
